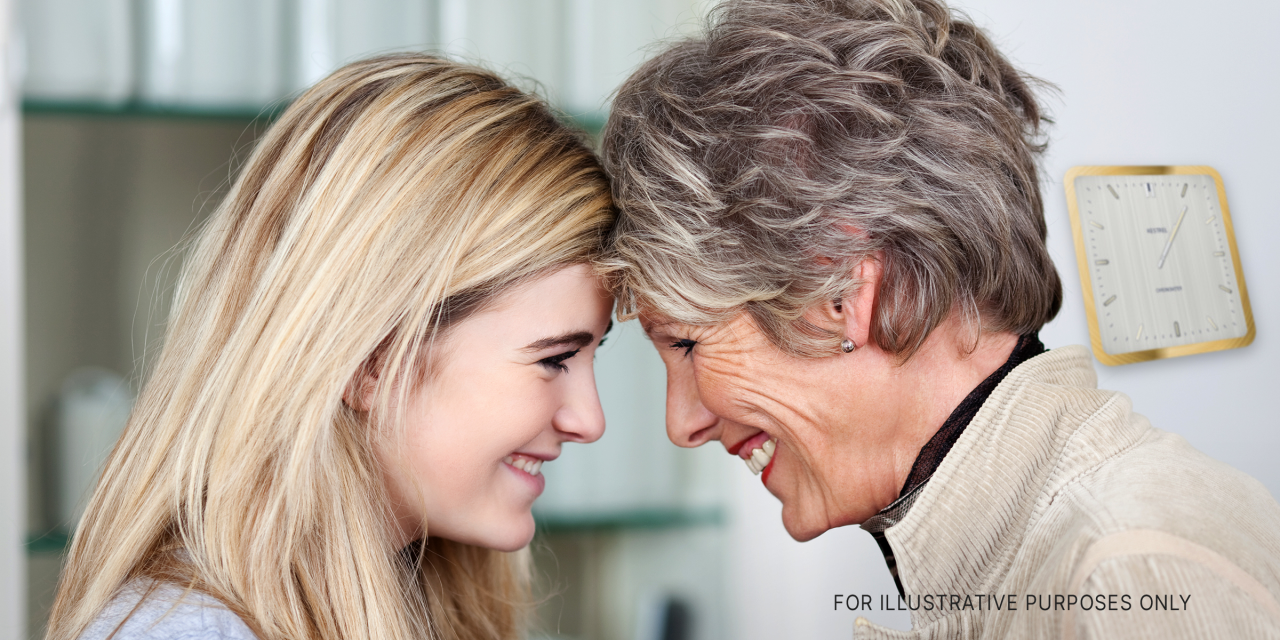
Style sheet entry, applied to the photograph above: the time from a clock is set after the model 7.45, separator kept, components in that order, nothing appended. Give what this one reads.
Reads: 1.06
